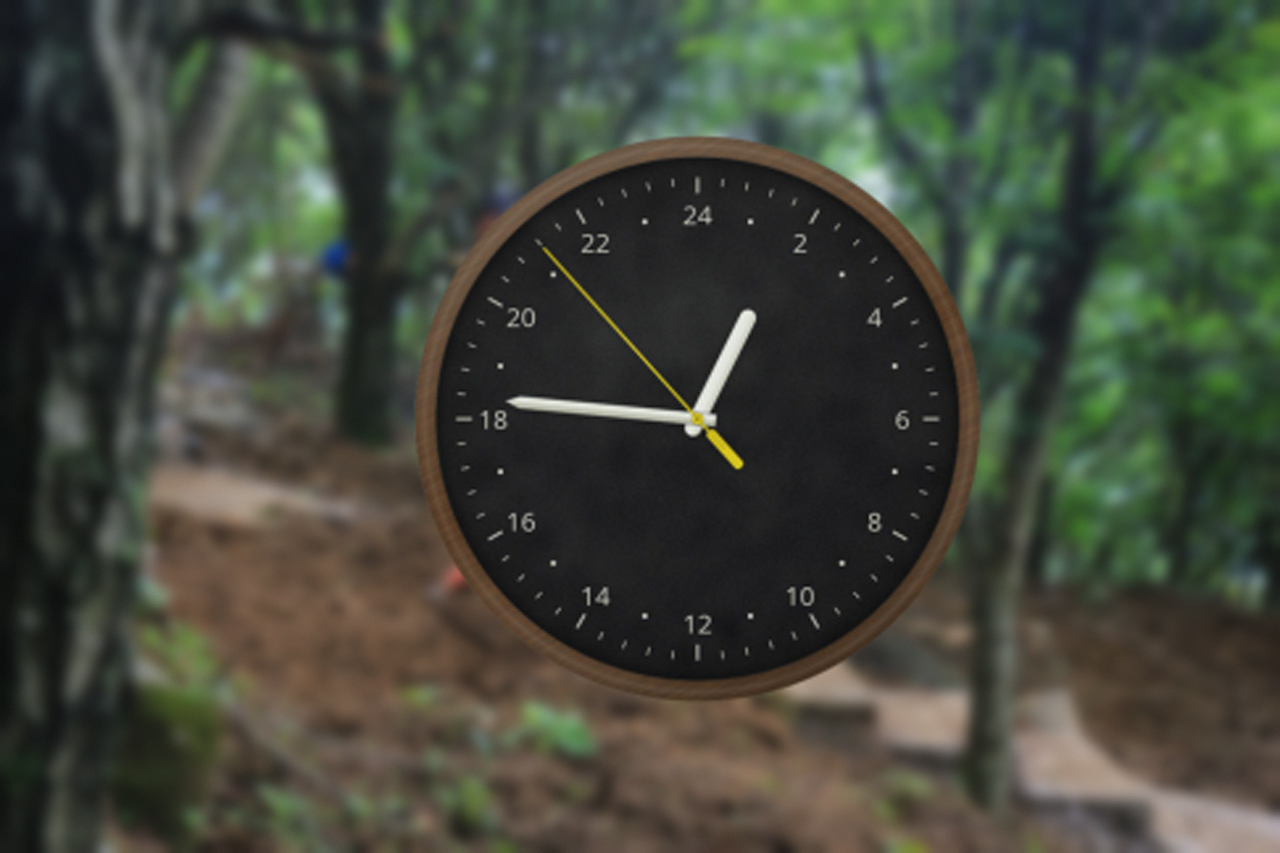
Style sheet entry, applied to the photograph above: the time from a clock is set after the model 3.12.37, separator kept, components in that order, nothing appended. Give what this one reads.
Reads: 1.45.53
